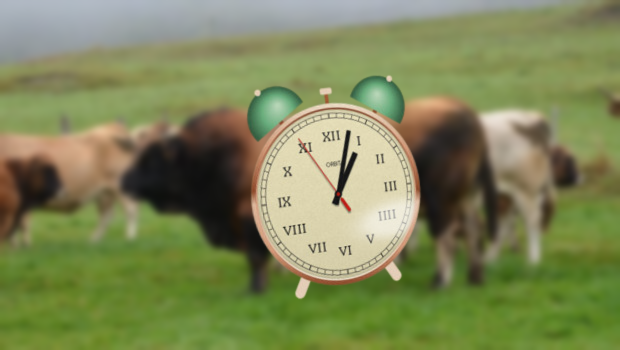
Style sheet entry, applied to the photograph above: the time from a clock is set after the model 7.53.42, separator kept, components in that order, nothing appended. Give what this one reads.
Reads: 1.02.55
